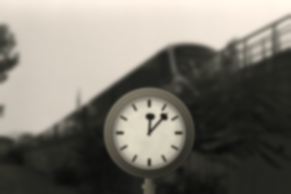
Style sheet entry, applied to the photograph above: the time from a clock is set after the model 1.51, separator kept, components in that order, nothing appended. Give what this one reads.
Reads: 12.07
